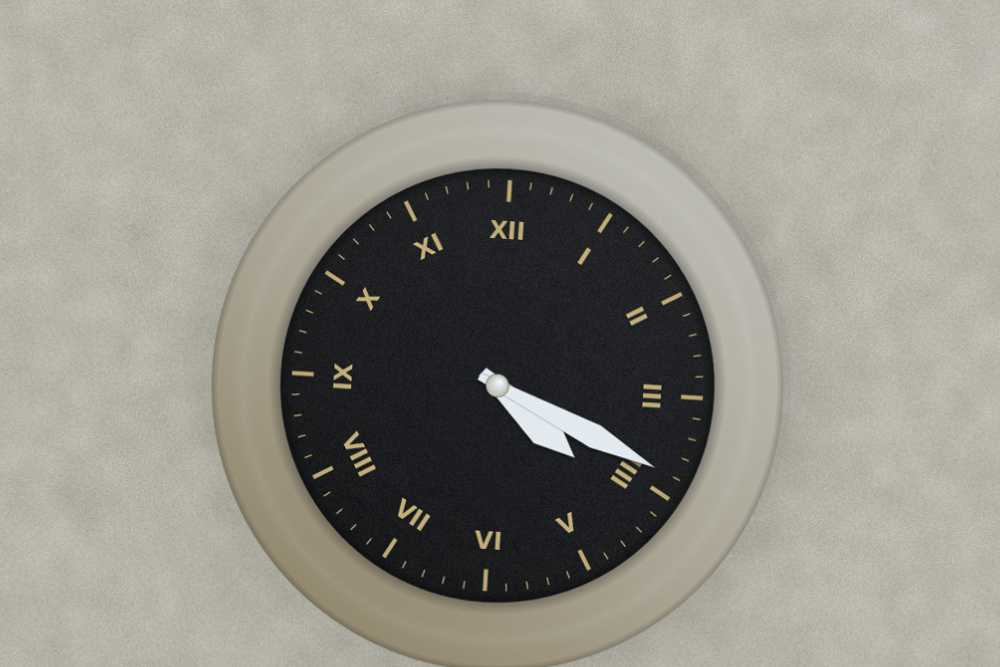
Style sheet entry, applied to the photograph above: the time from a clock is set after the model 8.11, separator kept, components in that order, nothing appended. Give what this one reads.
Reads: 4.19
